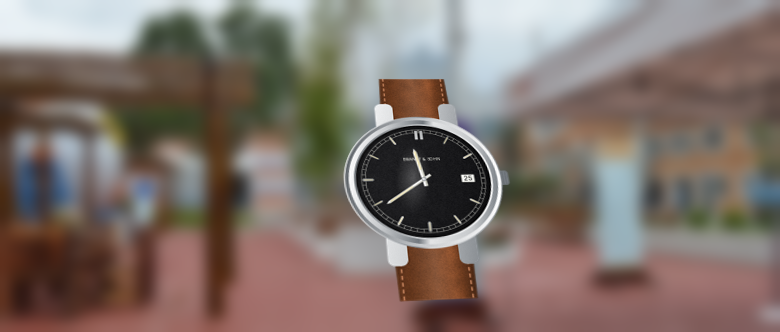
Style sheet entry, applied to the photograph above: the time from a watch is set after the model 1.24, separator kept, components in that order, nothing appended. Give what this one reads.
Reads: 11.39
